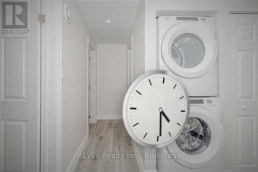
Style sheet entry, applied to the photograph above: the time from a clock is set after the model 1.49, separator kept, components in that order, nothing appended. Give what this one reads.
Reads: 4.29
